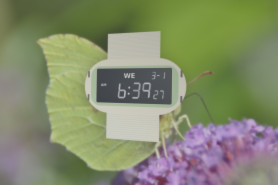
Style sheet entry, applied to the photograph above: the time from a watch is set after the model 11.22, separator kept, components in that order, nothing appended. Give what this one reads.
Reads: 6.39
